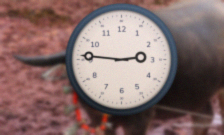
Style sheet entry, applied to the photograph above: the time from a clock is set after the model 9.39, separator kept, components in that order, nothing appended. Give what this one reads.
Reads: 2.46
